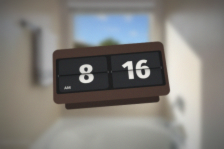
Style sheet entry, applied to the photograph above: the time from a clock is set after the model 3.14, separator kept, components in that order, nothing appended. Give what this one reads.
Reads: 8.16
